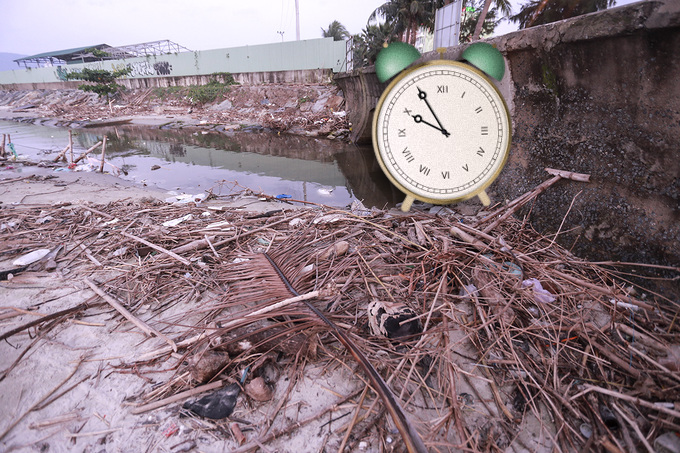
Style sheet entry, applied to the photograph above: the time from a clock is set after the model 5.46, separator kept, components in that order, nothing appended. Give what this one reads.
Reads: 9.55
